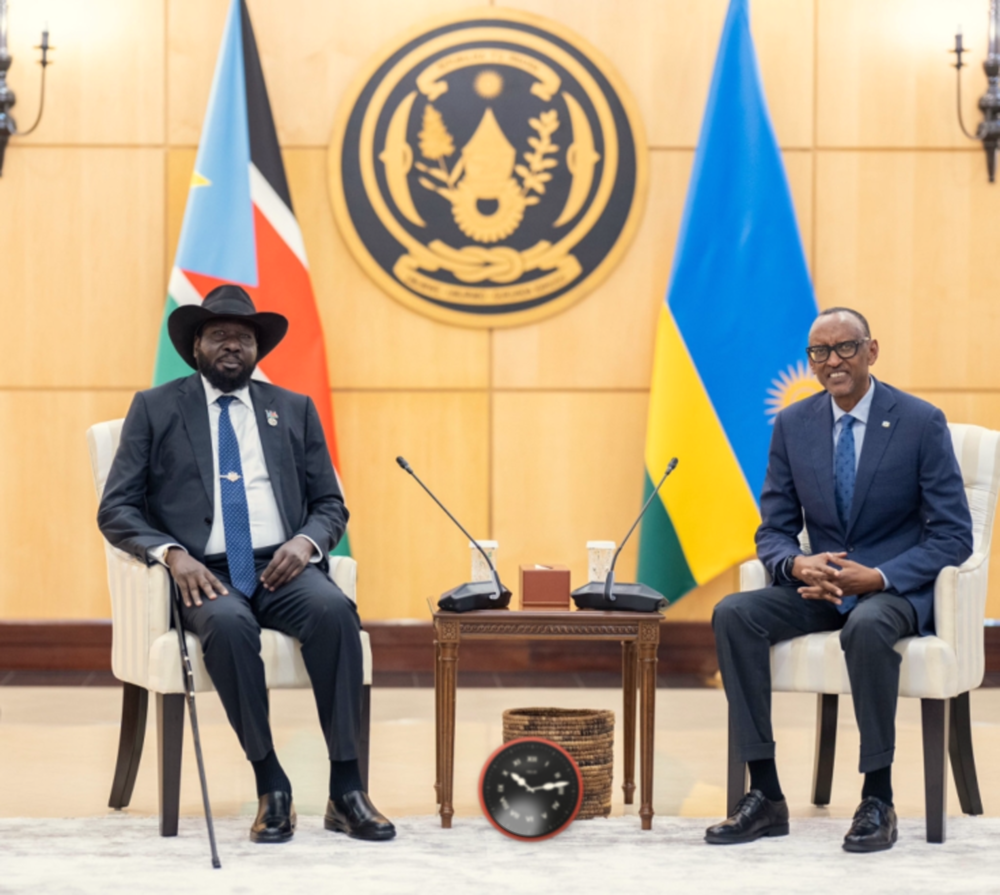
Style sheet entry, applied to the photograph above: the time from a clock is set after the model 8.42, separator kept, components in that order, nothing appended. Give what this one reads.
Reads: 10.13
